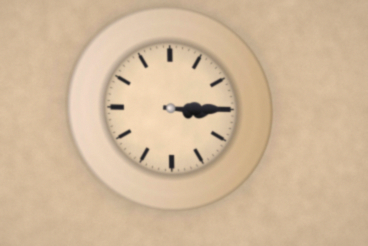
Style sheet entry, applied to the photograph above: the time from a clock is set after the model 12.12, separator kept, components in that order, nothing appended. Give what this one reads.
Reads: 3.15
